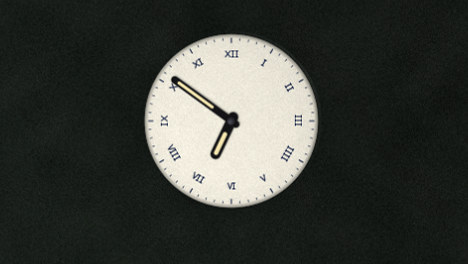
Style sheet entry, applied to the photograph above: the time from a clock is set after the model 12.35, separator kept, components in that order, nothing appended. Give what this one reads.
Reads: 6.51
